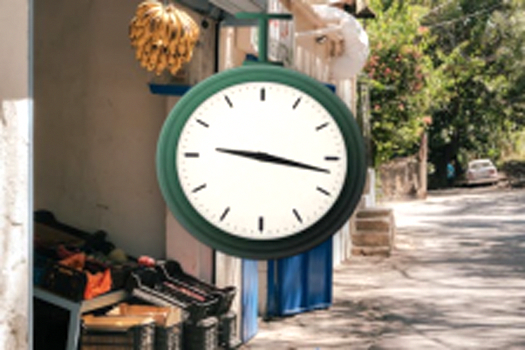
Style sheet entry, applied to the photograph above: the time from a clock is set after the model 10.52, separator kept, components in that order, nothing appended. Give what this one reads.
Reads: 9.17
